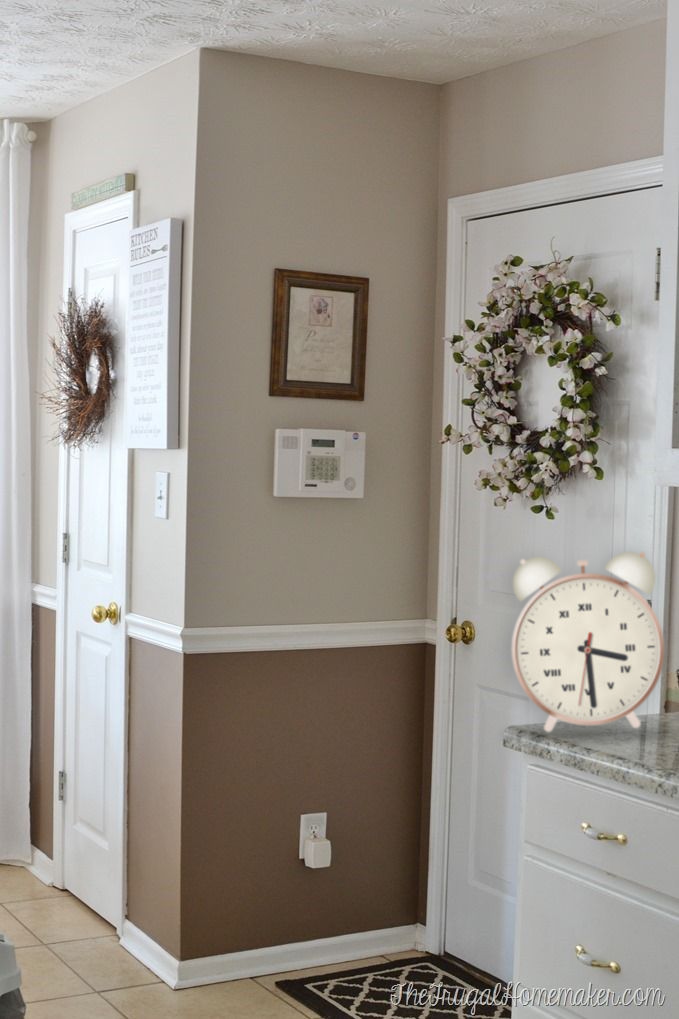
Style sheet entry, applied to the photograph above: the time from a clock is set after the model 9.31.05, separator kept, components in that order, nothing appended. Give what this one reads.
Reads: 3.29.32
